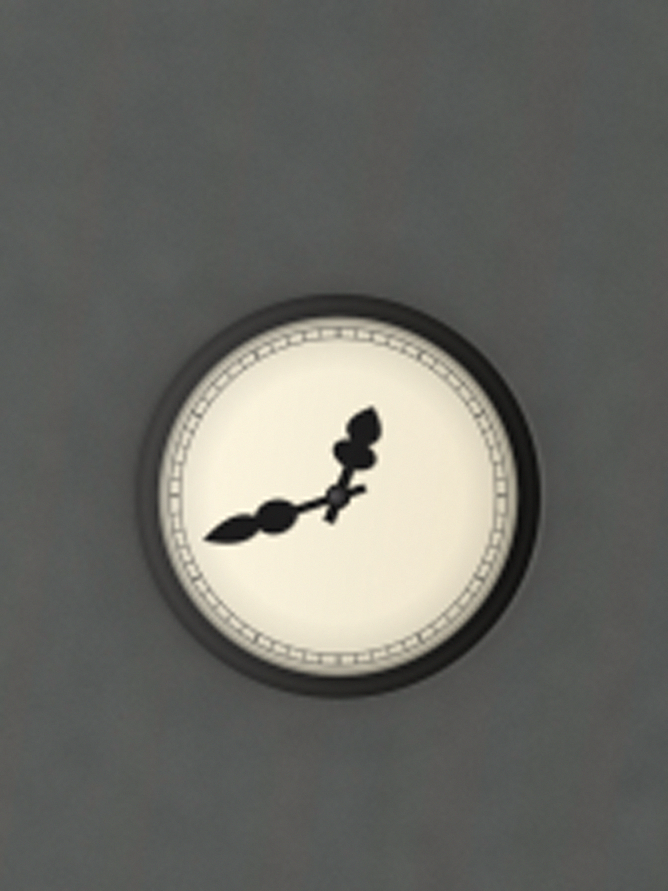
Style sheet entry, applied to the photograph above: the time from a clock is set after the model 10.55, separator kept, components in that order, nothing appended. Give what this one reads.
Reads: 12.42
